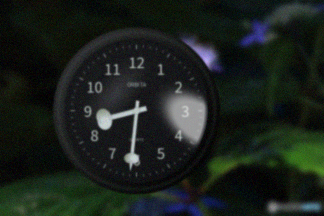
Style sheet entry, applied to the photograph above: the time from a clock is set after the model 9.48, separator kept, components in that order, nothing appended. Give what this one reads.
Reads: 8.31
